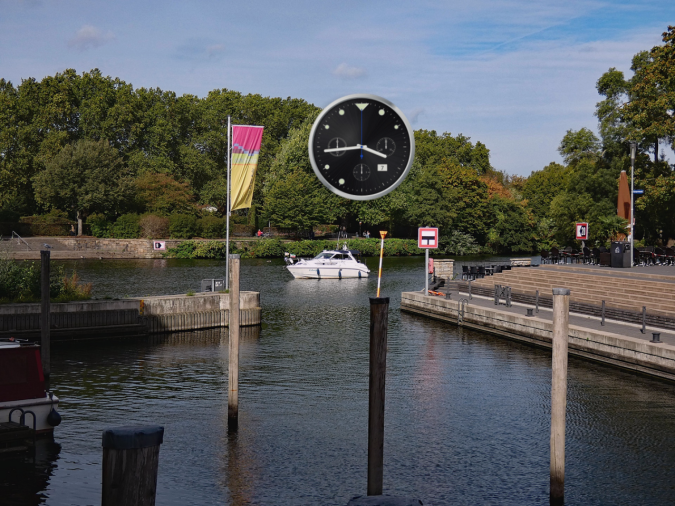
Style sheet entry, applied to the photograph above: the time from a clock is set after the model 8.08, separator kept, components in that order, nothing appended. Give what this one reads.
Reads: 3.44
